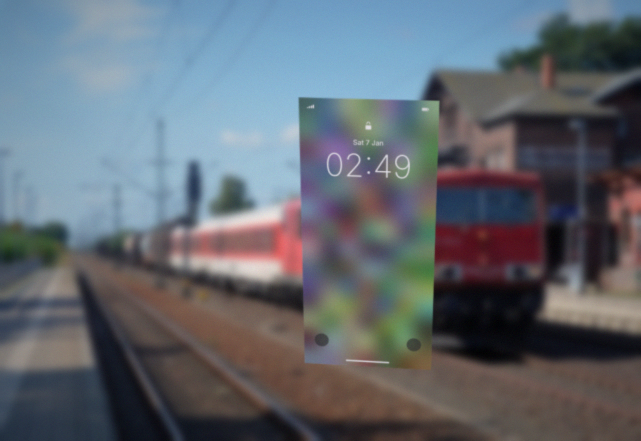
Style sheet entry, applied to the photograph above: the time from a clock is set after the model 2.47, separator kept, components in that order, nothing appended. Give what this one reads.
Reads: 2.49
